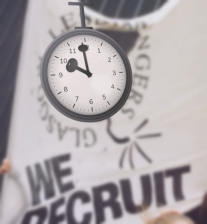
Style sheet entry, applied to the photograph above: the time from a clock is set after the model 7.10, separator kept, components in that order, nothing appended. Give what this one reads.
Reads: 9.59
